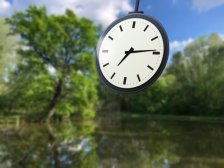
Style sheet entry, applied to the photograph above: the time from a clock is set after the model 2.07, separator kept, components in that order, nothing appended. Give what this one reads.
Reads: 7.14
